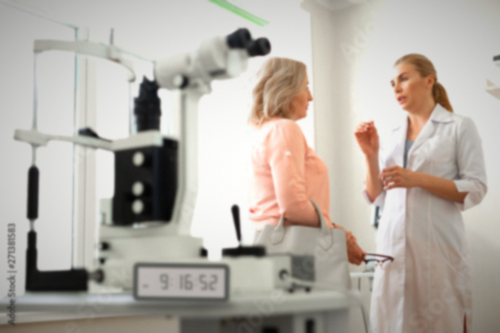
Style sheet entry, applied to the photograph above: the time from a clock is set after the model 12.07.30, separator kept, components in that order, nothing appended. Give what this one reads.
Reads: 9.16.52
